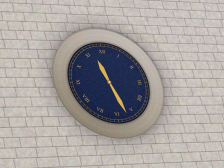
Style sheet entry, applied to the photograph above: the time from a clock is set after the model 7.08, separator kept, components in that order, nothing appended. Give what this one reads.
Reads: 11.27
